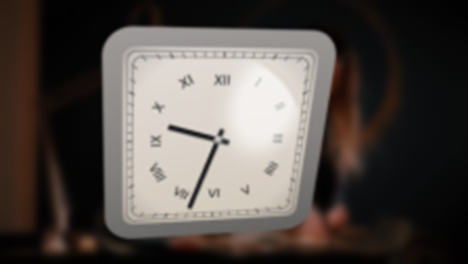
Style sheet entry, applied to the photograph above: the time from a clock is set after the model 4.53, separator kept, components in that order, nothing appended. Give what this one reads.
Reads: 9.33
